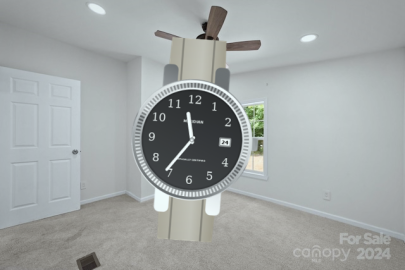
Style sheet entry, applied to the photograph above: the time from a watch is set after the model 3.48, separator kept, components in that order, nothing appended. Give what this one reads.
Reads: 11.36
